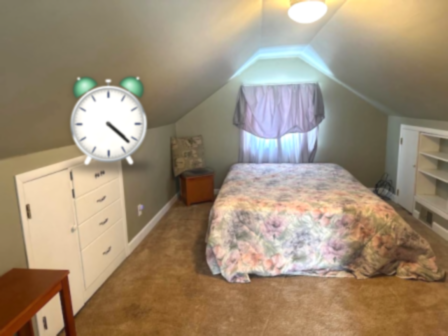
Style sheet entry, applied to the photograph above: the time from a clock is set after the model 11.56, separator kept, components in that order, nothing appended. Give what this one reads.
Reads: 4.22
